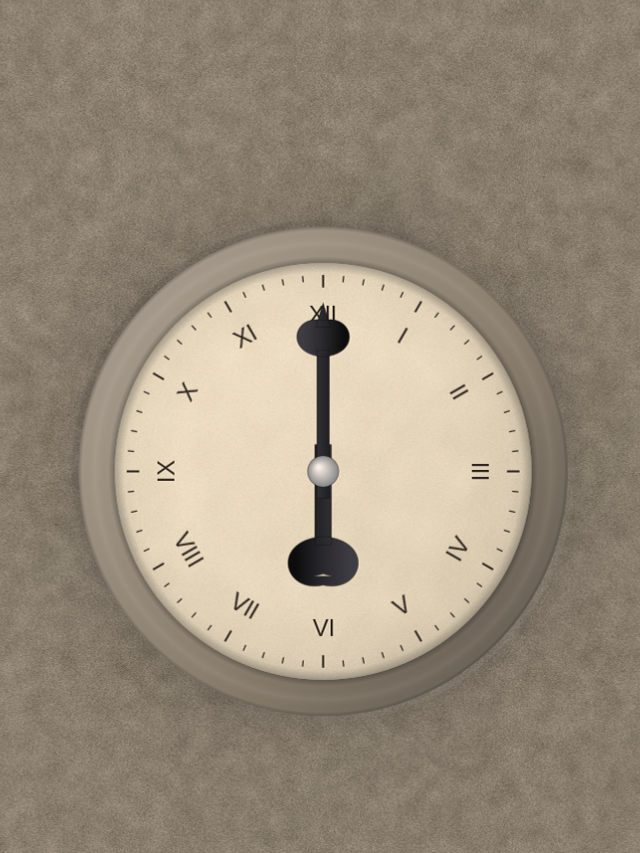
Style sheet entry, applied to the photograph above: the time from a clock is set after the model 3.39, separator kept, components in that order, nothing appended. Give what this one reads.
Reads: 6.00
